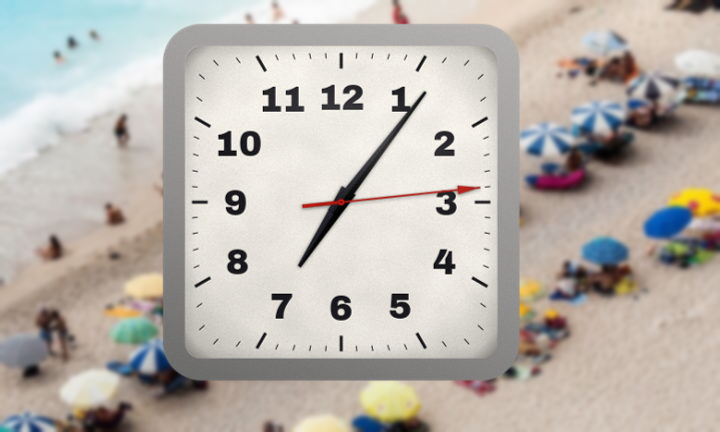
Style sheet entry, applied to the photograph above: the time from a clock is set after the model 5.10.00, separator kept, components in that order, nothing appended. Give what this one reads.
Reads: 7.06.14
